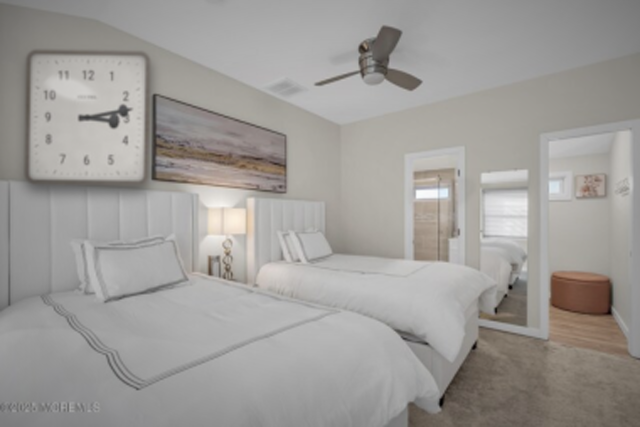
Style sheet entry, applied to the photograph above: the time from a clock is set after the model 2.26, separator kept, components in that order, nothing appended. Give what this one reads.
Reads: 3.13
